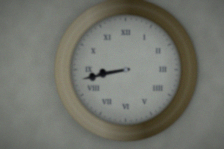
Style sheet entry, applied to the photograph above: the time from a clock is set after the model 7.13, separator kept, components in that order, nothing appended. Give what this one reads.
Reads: 8.43
